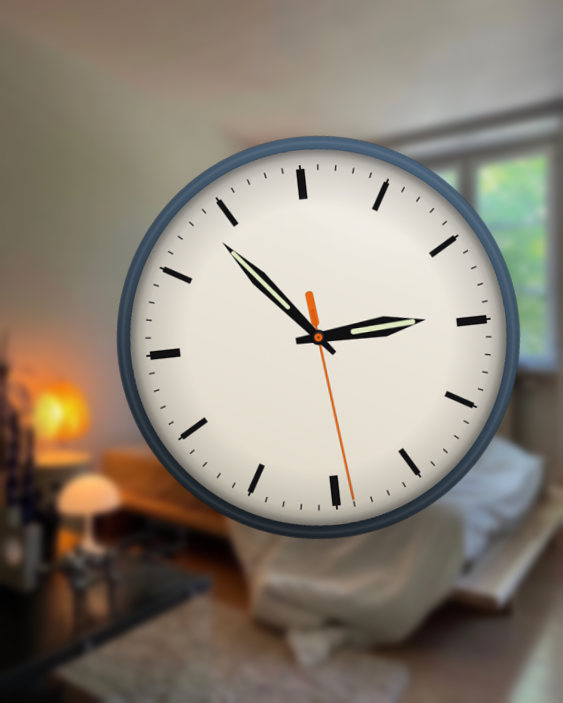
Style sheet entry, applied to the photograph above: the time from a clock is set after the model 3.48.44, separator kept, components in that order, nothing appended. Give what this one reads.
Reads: 2.53.29
